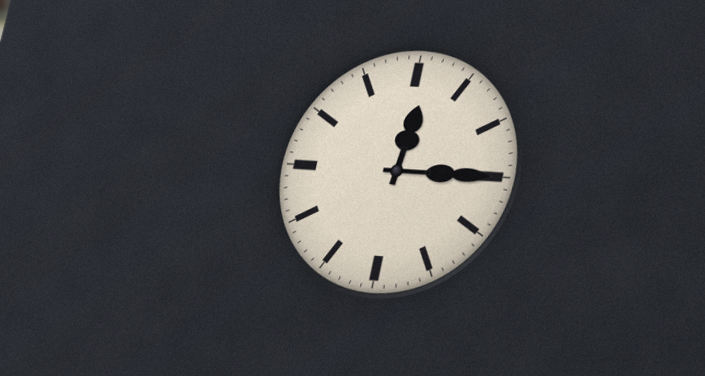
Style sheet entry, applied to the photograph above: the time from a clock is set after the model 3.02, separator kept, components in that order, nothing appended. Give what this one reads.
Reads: 12.15
